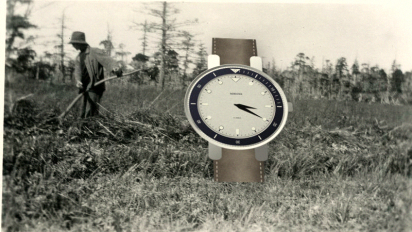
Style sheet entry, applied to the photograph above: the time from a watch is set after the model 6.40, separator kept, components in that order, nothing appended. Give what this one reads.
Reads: 3.20
